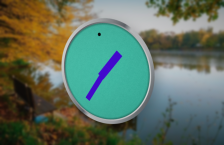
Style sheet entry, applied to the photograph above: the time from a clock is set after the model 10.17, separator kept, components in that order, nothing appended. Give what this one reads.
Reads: 1.37
